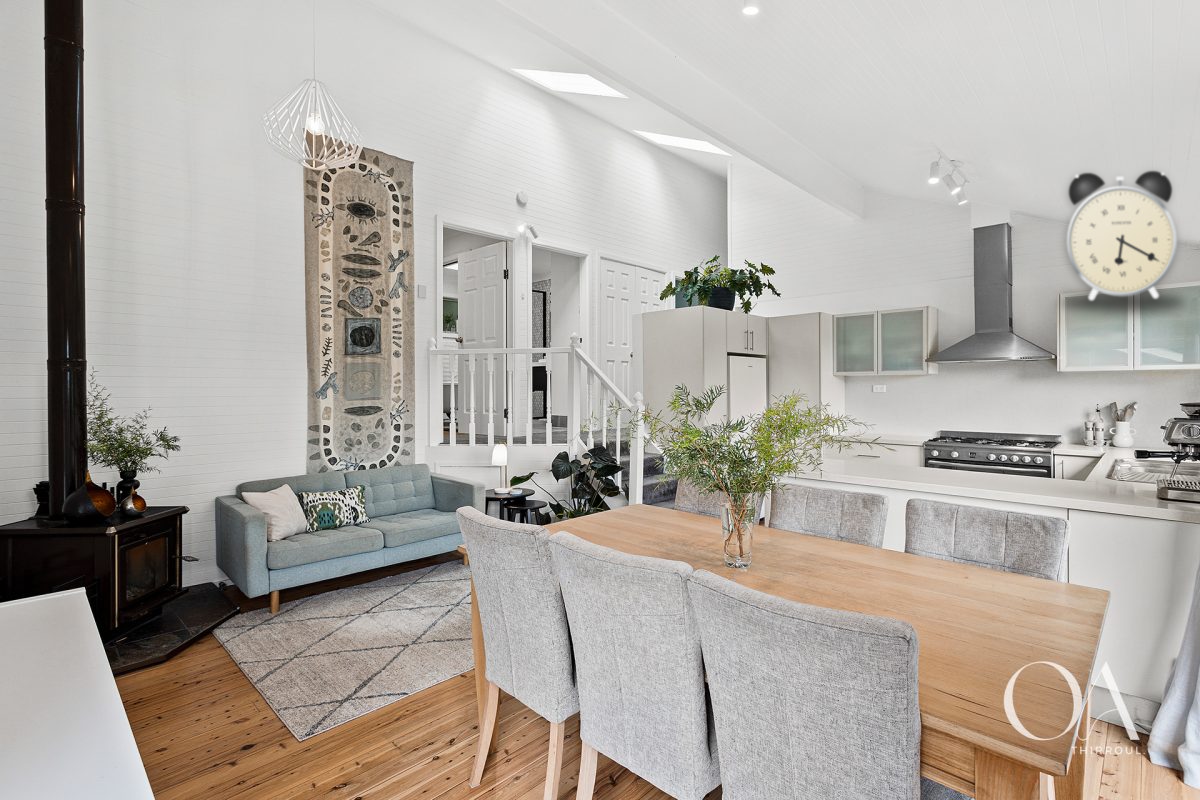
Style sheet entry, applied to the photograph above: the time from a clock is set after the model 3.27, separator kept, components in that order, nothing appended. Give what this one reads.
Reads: 6.20
